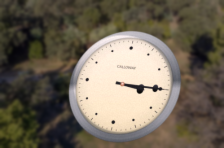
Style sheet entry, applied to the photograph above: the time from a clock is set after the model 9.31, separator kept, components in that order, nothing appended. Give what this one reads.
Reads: 3.15
